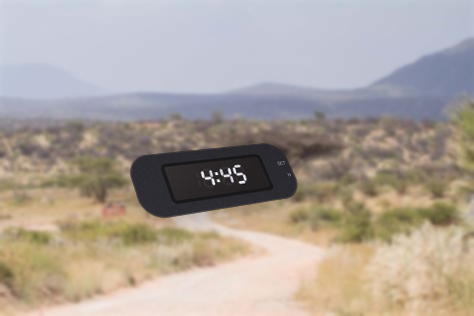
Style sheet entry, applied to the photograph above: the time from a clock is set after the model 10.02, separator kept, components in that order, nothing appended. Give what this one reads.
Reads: 4.45
